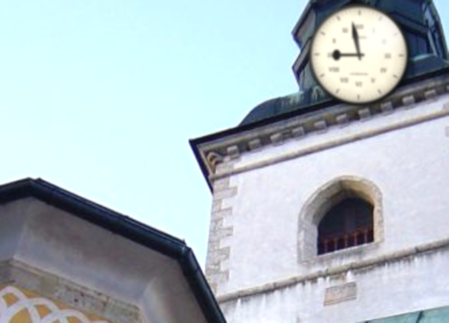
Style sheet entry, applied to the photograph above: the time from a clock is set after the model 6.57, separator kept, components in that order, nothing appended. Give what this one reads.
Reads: 8.58
